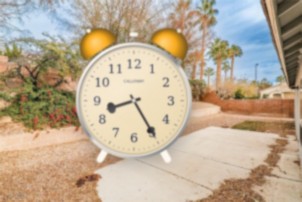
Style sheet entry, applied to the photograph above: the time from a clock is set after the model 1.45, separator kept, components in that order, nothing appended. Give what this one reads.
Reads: 8.25
